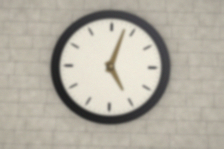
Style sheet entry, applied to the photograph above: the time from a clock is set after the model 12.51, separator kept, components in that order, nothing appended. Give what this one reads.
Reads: 5.03
